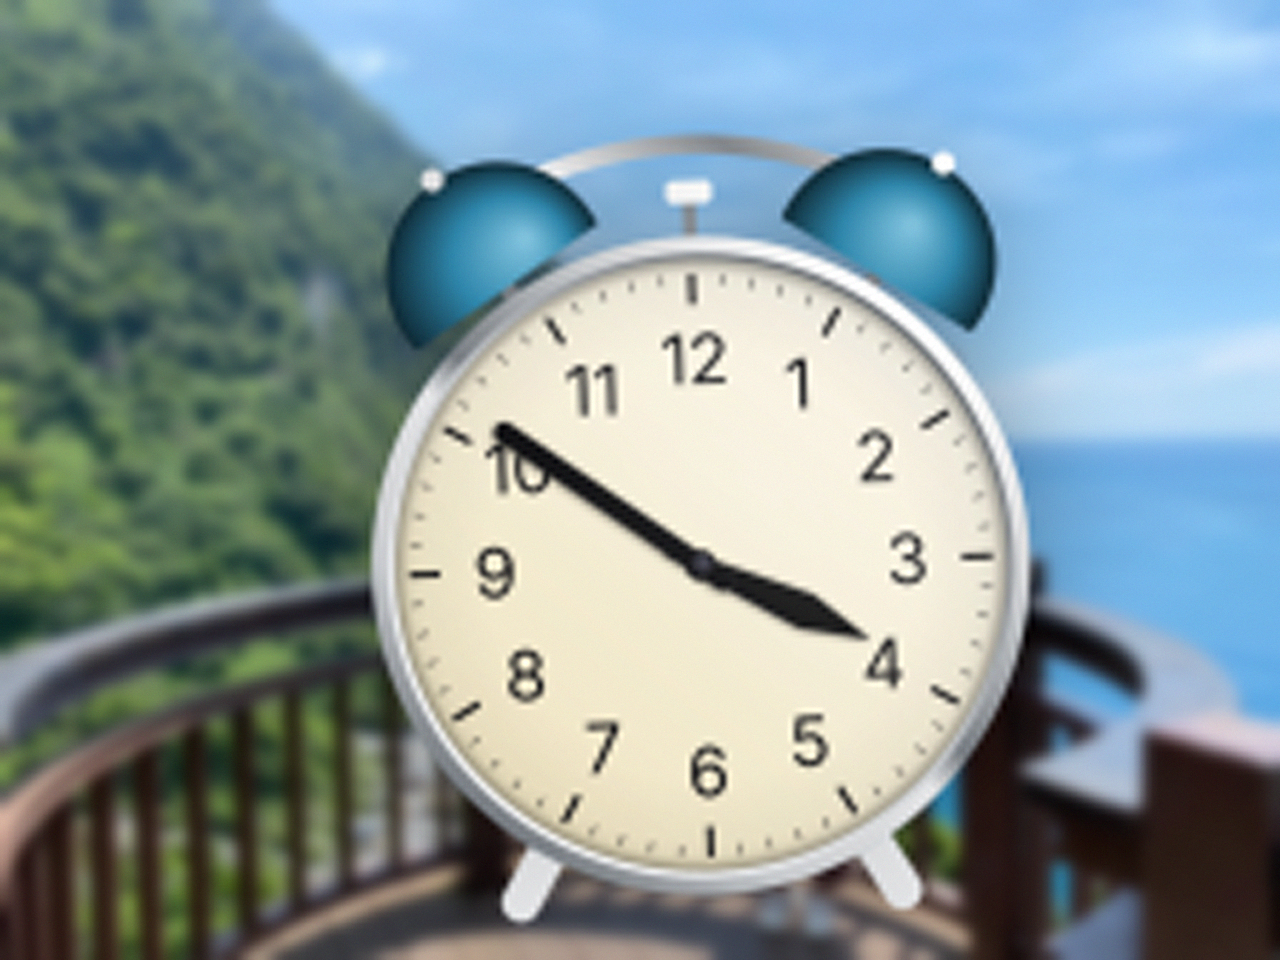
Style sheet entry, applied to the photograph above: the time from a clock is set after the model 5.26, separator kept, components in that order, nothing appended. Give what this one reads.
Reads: 3.51
